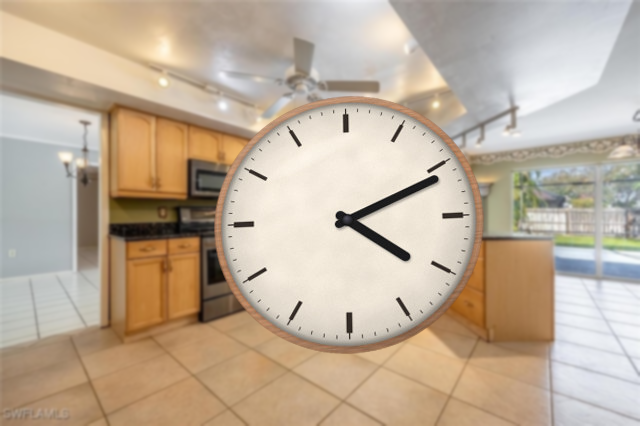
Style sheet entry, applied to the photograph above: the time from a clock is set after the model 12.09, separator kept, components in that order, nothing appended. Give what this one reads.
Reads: 4.11
